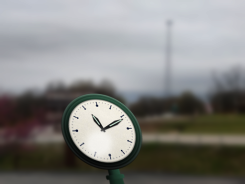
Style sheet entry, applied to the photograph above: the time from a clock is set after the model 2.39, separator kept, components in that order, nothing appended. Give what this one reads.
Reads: 11.11
